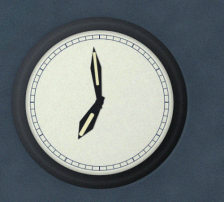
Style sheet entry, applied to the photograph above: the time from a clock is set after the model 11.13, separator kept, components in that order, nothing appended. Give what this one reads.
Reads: 6.59
